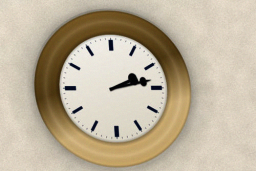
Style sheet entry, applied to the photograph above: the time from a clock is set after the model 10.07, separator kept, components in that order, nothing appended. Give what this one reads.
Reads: 2.13
